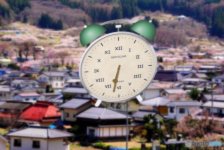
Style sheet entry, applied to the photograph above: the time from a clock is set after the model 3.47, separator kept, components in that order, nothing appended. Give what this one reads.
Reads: 6.32
